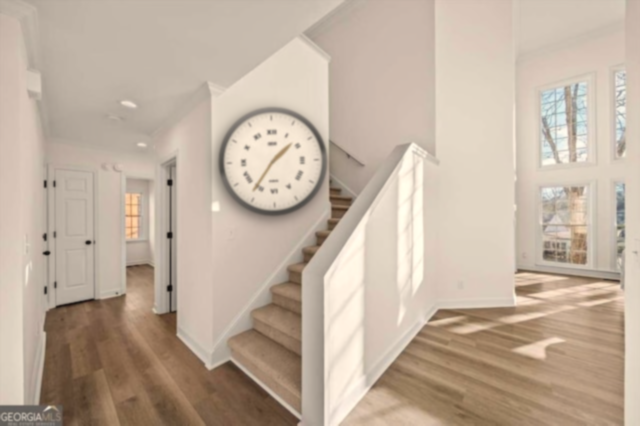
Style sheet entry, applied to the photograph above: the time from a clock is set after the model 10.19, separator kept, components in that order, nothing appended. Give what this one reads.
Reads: 1.36
